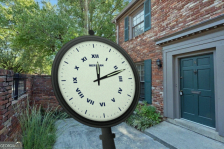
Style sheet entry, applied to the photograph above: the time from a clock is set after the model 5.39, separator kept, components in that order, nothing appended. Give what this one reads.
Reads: 12.12
